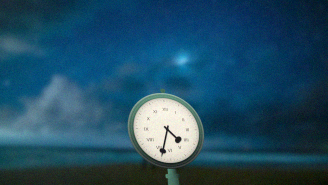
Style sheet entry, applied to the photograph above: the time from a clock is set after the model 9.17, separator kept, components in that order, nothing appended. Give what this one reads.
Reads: 4.33
